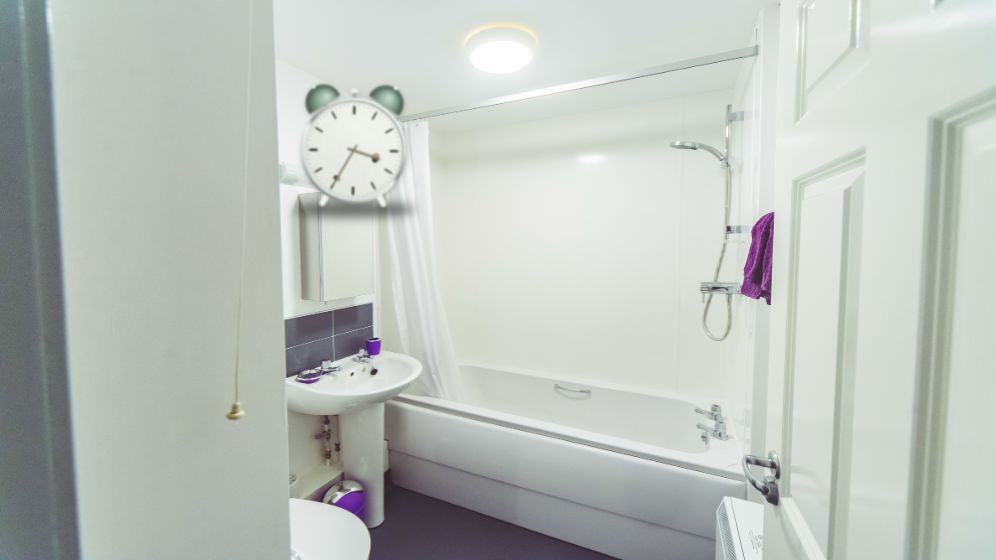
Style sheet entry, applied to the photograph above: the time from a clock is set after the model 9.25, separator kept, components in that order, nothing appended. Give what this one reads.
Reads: 3.35
